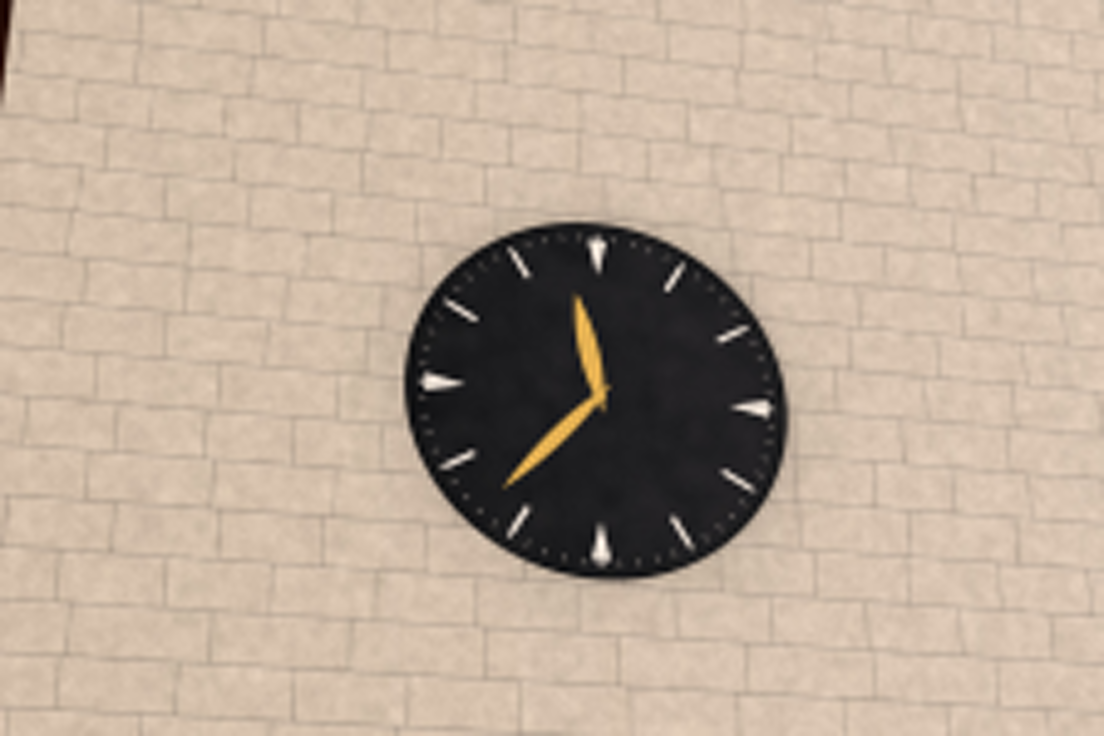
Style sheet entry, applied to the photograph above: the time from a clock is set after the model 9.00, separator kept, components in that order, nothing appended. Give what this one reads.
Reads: 11.37
